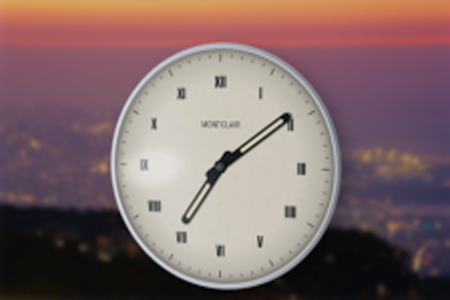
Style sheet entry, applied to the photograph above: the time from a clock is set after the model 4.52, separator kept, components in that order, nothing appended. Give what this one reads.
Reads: 7.09
